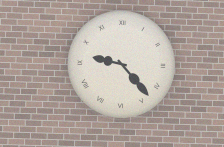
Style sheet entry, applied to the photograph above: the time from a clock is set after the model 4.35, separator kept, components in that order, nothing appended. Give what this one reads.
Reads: 9.23
